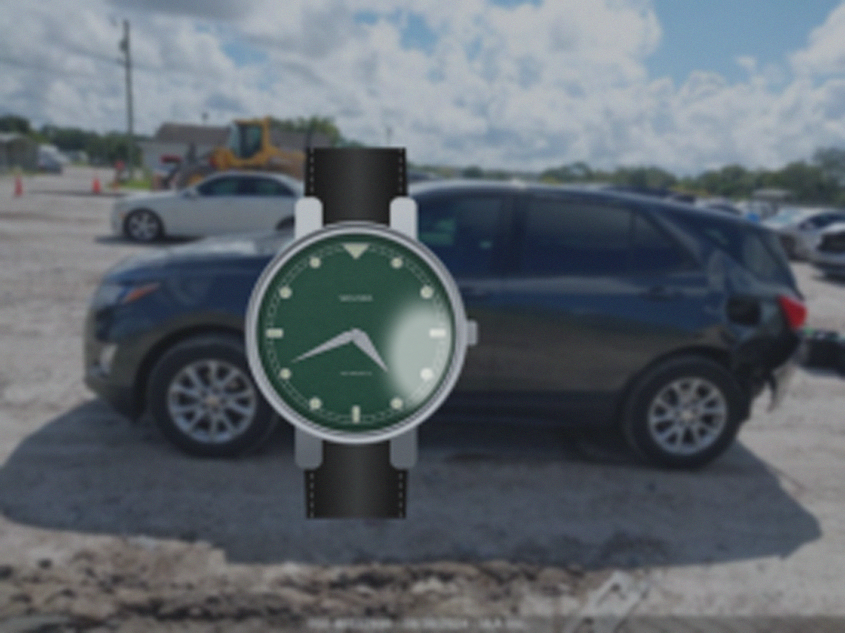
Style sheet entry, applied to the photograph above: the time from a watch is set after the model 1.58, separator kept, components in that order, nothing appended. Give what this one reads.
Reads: 4.41
